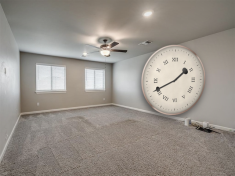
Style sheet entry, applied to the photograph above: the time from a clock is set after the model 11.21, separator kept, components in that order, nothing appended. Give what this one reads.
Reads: 1.41
